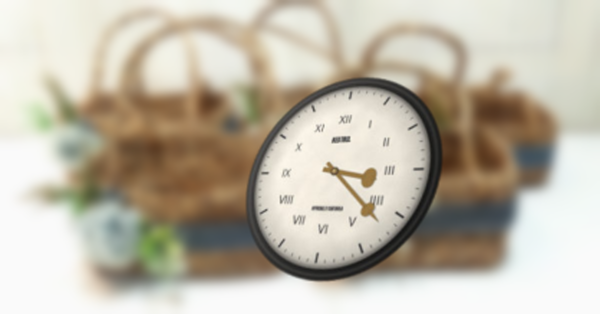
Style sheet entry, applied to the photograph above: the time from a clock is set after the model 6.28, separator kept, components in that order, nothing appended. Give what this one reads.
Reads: 3.22
